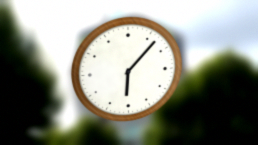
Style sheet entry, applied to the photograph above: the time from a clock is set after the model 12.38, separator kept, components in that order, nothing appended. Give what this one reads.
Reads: 6.07
